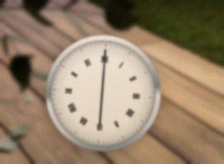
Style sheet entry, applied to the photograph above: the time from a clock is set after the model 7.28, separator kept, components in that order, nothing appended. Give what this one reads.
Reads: 6.00
